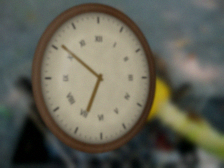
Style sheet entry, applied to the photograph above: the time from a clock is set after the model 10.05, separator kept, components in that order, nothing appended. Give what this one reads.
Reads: 6.51
